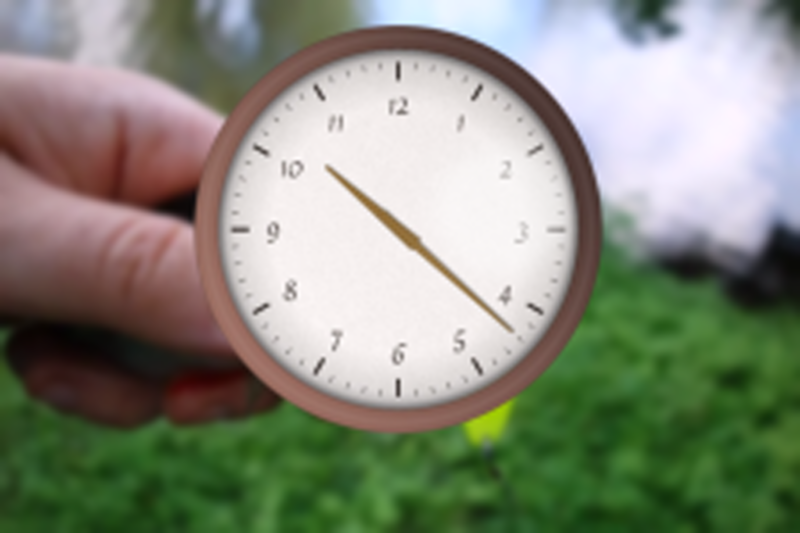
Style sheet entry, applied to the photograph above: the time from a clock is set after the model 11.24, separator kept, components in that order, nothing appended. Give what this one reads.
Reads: 10.22
